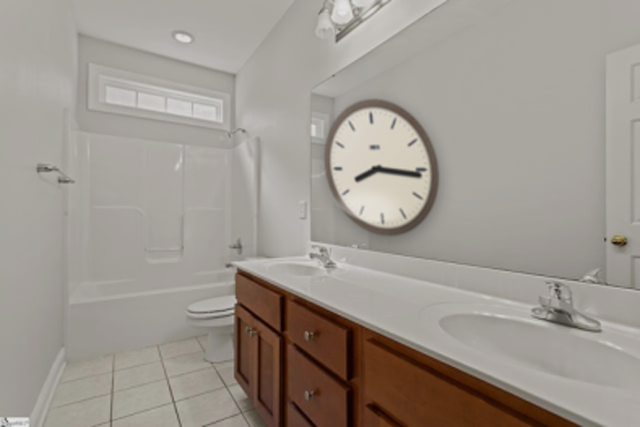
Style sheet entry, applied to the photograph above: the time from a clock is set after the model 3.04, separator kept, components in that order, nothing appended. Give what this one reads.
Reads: 8.16
